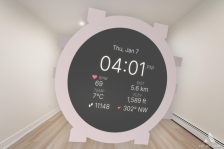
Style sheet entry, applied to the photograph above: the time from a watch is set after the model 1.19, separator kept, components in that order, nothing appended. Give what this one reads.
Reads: 4.01
